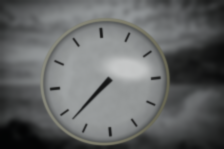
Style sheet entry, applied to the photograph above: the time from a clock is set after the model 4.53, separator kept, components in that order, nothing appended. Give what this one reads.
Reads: 7.38
